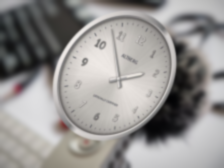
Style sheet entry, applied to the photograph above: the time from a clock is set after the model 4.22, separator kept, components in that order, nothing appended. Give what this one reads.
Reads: 1.53
